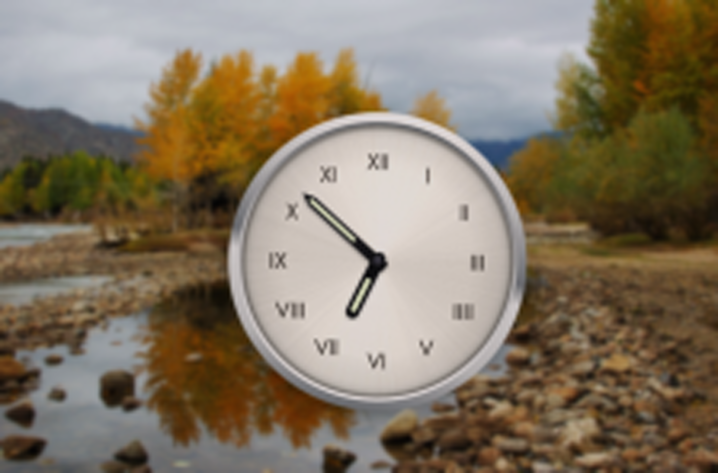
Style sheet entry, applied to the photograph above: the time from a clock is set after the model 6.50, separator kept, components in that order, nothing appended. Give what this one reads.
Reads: 6.52
